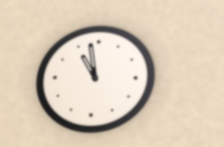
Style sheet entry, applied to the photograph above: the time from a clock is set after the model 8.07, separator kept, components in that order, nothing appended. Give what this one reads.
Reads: 10.58
